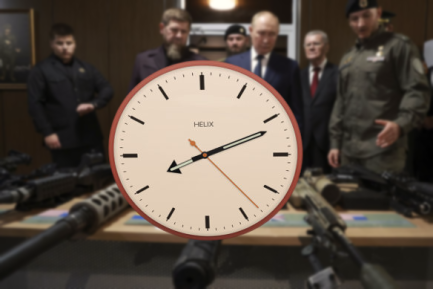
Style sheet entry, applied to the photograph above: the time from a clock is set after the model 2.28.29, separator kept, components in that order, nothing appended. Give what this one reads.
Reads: 8.11.23
